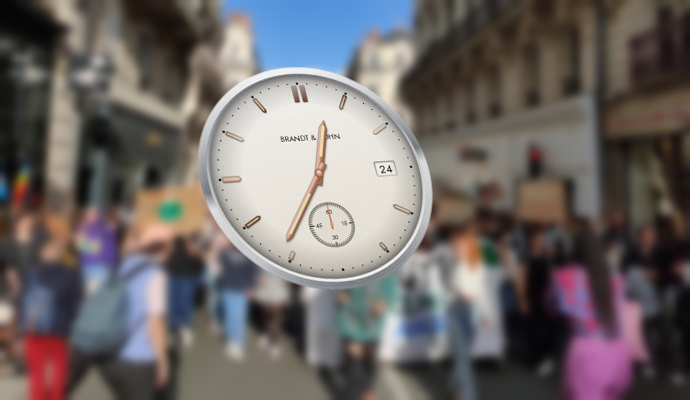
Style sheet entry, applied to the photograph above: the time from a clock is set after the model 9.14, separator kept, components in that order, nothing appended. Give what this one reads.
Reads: 12.36
